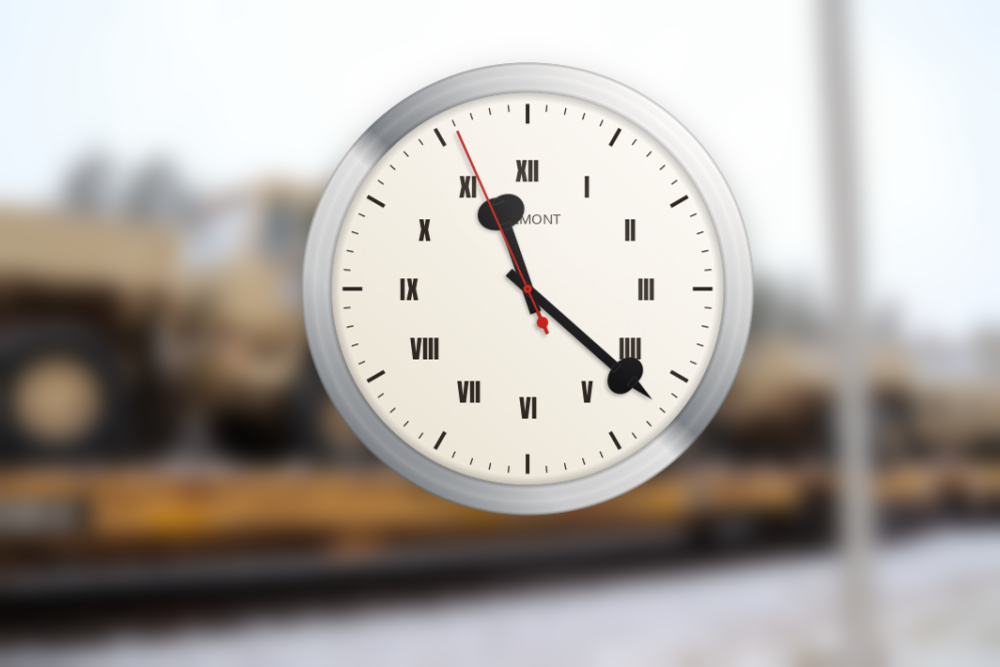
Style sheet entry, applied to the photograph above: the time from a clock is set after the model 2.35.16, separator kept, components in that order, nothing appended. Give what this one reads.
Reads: 11.21.56
